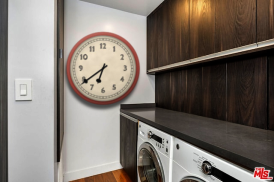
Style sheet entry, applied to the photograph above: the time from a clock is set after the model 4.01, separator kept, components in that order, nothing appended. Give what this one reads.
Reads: 6.39
